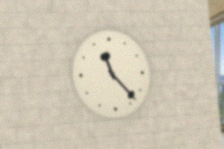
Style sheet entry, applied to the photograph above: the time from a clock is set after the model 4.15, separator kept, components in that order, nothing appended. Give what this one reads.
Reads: 11.23
